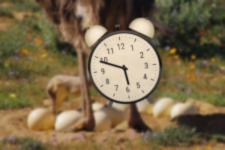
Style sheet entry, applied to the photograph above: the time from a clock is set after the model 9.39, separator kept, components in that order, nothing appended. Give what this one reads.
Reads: 5.49
